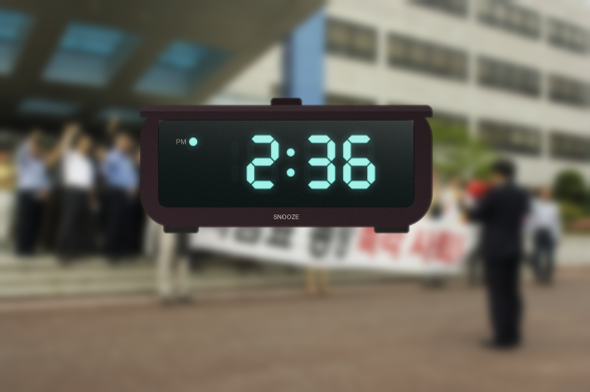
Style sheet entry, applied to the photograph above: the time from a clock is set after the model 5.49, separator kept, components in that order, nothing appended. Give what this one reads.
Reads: 2.36
